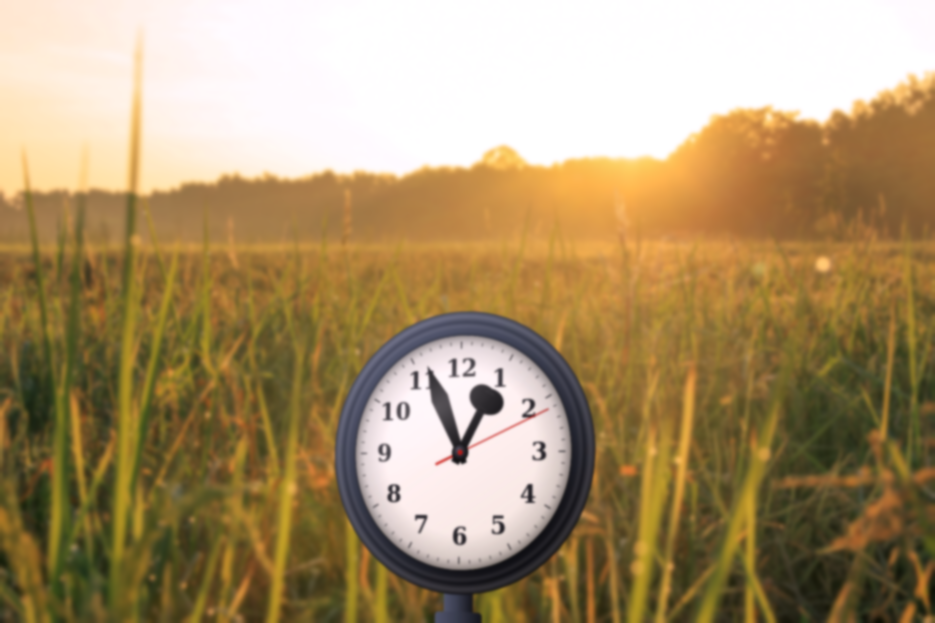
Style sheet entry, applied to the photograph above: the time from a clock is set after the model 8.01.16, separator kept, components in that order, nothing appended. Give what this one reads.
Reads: 12.56.11
